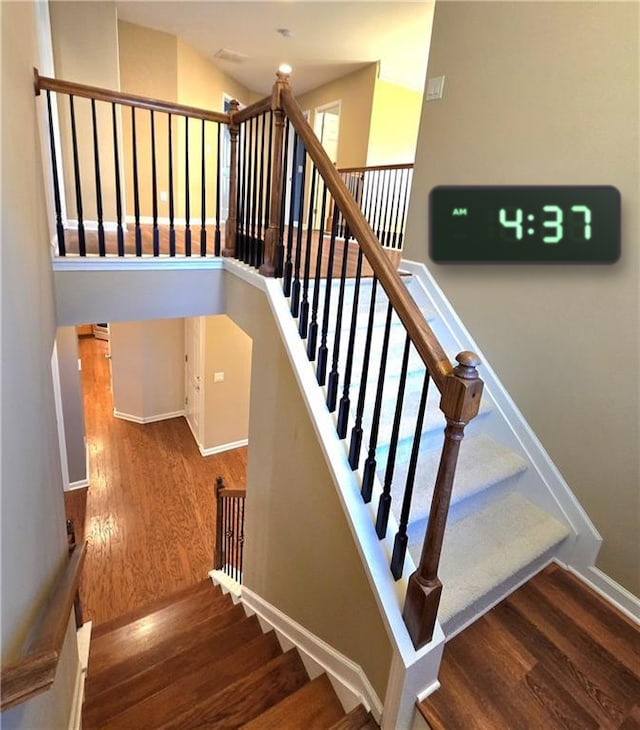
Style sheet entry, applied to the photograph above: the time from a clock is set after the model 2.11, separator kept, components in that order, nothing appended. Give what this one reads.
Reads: 4.37
